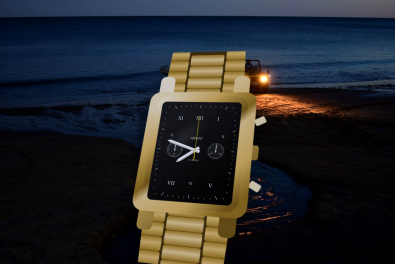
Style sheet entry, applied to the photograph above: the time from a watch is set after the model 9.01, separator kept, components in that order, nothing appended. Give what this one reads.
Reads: 7.48
